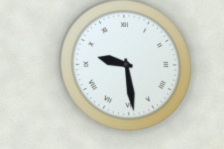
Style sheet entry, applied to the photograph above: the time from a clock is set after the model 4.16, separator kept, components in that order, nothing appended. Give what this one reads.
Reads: 9.29
